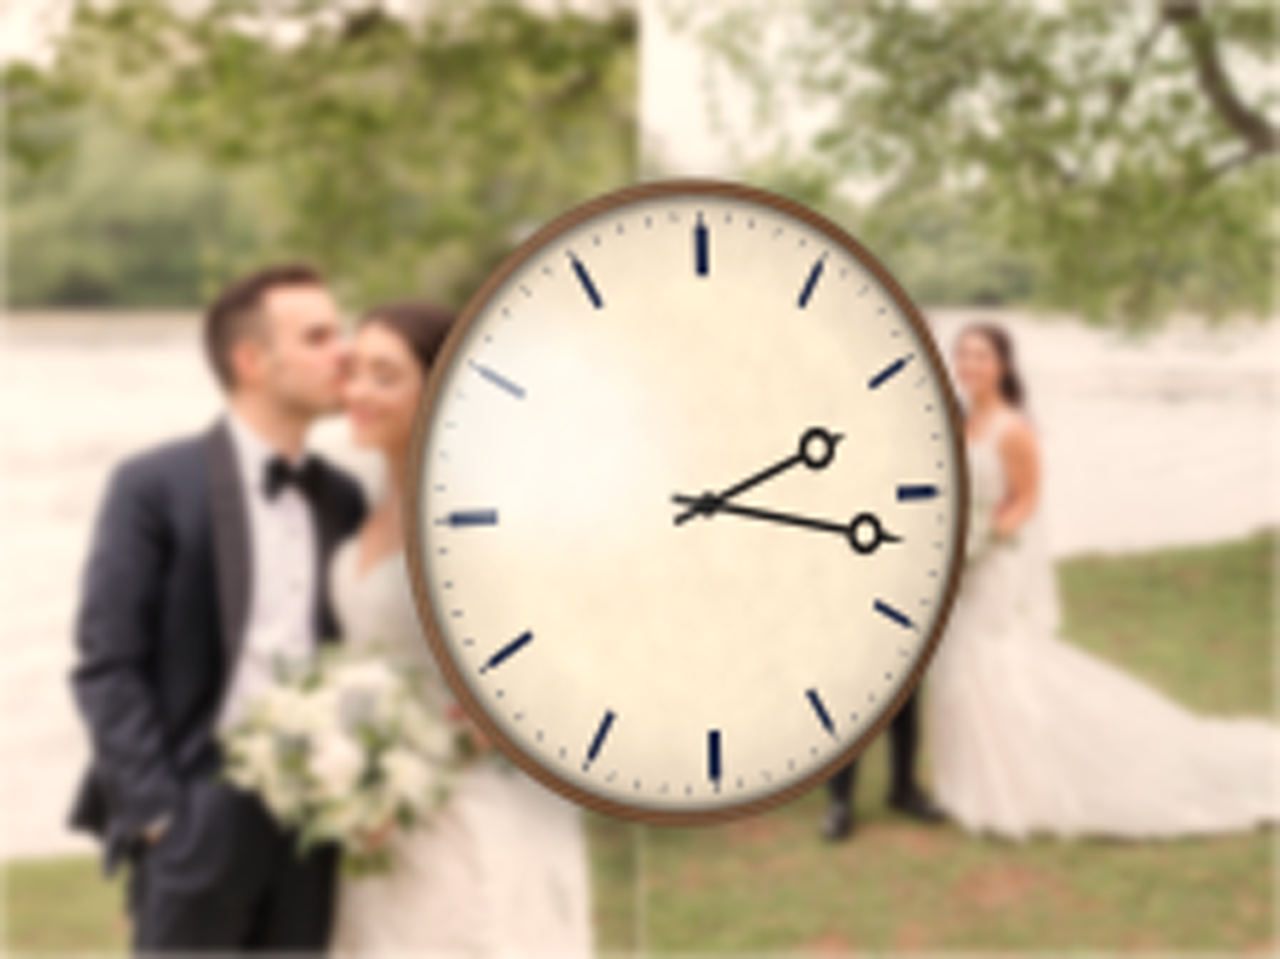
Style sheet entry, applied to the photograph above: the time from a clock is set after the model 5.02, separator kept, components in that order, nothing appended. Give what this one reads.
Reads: 2.17
